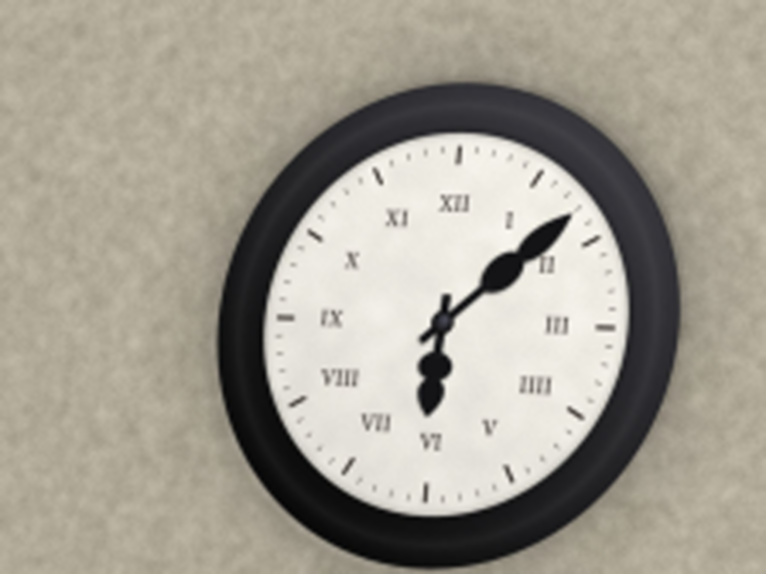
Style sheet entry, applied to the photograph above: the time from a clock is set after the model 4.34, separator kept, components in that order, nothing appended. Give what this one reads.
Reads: 6.08
